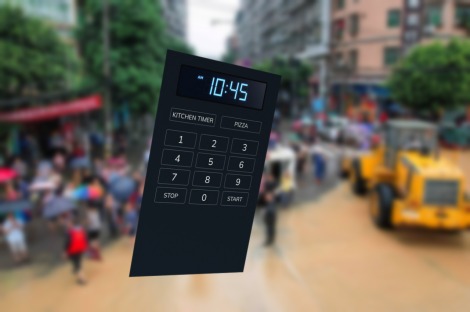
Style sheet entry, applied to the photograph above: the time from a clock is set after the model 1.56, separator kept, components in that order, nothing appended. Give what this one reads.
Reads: 10.45
